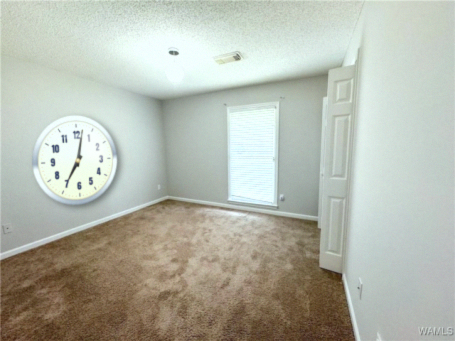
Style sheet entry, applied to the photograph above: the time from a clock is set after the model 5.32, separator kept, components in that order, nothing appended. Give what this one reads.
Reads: 7.02
